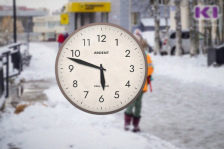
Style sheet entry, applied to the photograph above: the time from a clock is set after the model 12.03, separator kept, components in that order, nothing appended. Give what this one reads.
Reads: 5.48
